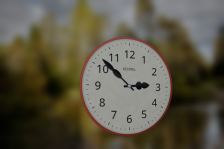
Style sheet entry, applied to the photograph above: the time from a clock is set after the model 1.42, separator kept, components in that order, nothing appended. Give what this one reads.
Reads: 2.52
